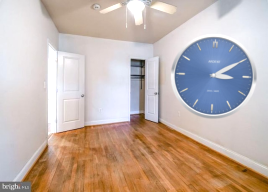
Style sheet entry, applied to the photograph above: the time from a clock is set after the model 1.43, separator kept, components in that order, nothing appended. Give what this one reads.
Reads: 3.10
